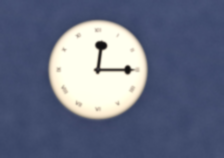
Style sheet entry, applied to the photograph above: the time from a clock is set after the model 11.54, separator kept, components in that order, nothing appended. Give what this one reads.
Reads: 12.15
